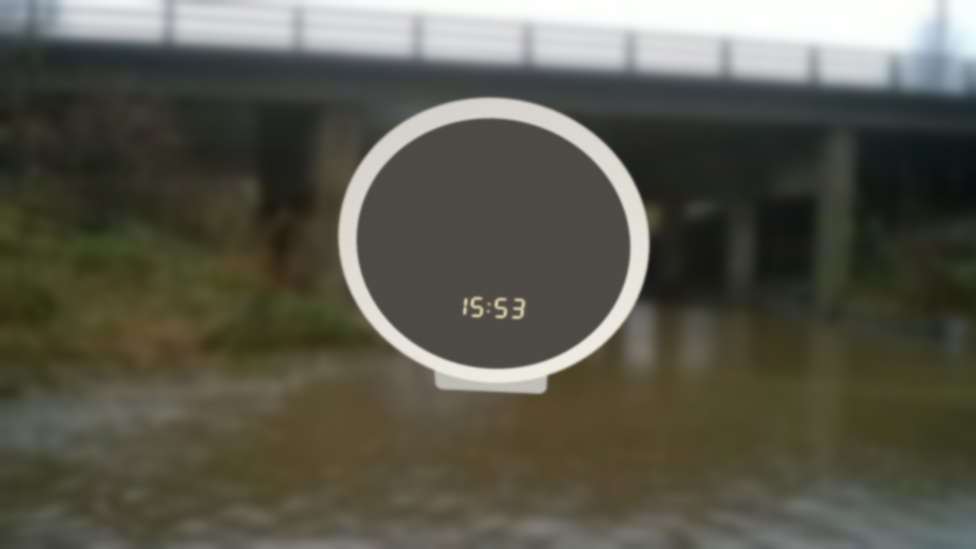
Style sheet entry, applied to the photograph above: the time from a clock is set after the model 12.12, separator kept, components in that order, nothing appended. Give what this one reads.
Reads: 15.53
